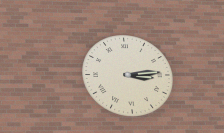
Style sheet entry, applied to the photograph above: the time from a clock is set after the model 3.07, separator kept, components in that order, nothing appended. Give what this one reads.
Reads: 3.14
